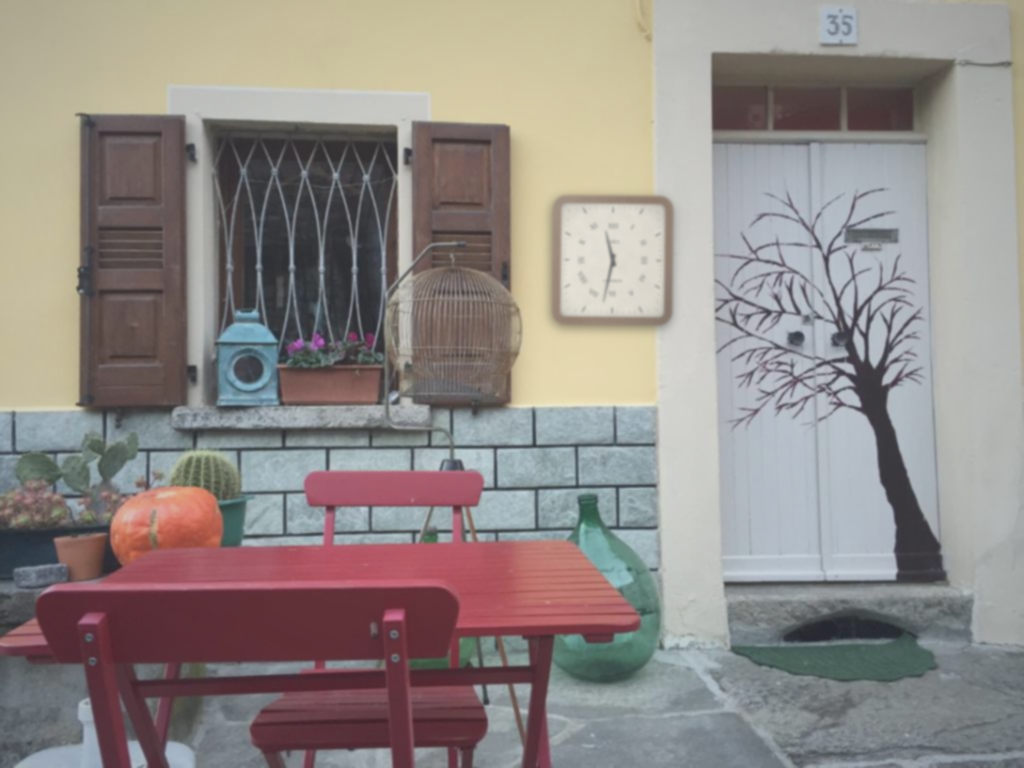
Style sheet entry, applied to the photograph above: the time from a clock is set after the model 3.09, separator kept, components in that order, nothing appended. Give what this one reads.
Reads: 11.32
